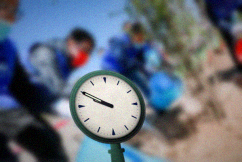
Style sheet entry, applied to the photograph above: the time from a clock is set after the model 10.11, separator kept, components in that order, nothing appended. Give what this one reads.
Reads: 9.50
